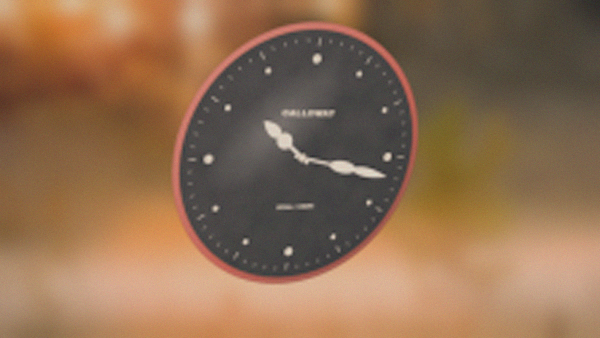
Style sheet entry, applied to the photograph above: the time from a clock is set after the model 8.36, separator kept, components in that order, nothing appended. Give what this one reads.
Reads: 10.17
